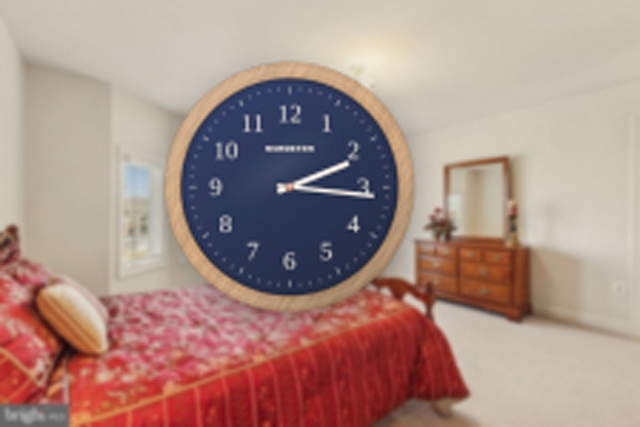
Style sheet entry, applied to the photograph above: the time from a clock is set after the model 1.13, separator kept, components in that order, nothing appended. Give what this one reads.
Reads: 2.16
